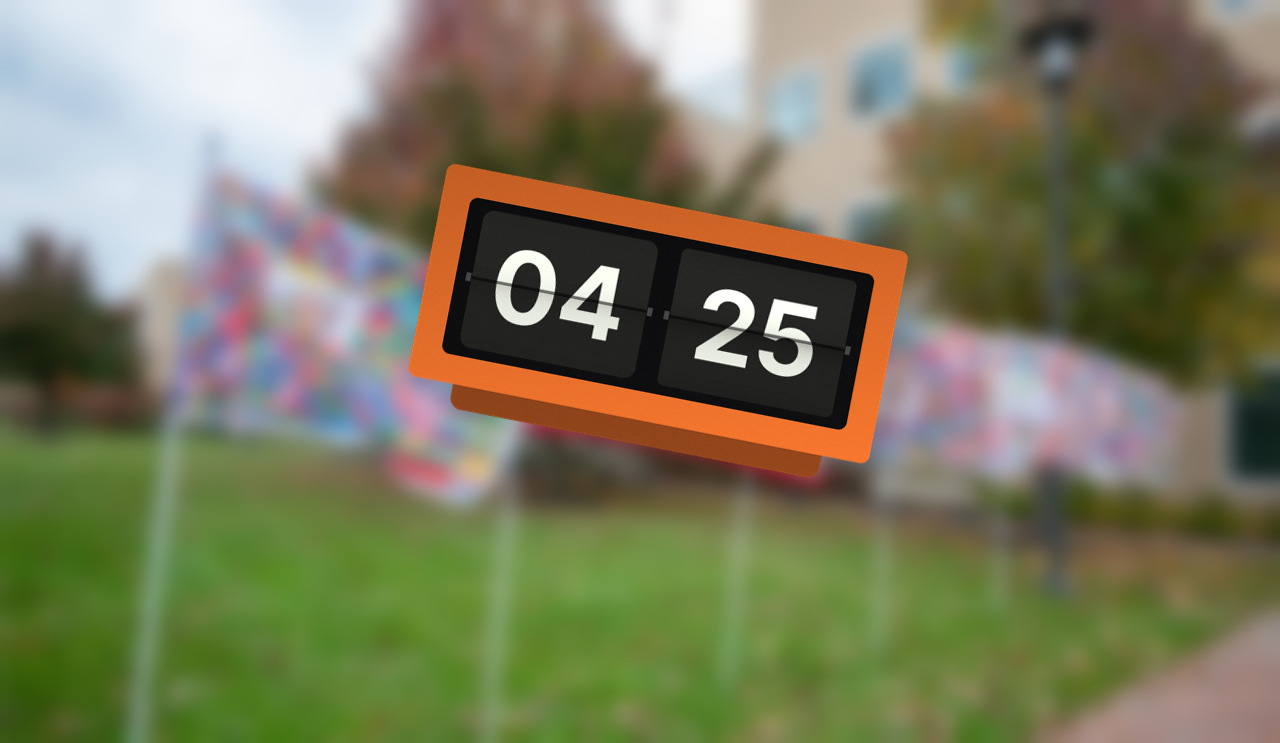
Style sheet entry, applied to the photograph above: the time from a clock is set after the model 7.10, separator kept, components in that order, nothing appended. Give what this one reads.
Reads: 4.25
